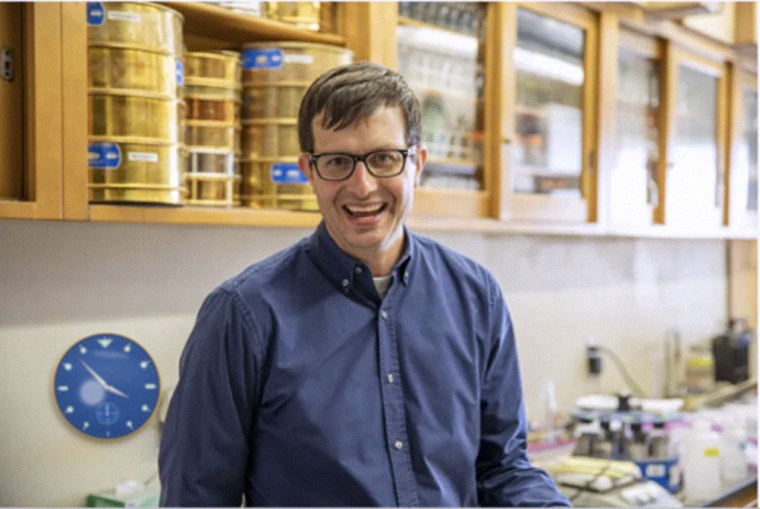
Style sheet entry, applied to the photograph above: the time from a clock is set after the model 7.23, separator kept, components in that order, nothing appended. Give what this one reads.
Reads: 3.53
